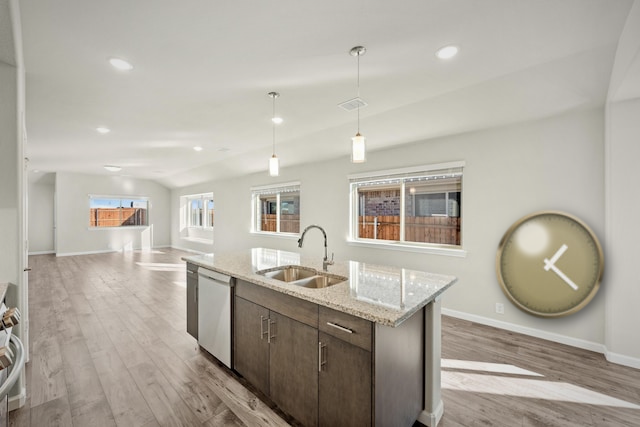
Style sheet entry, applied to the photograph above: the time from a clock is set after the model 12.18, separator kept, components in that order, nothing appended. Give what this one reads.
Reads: 1.22
